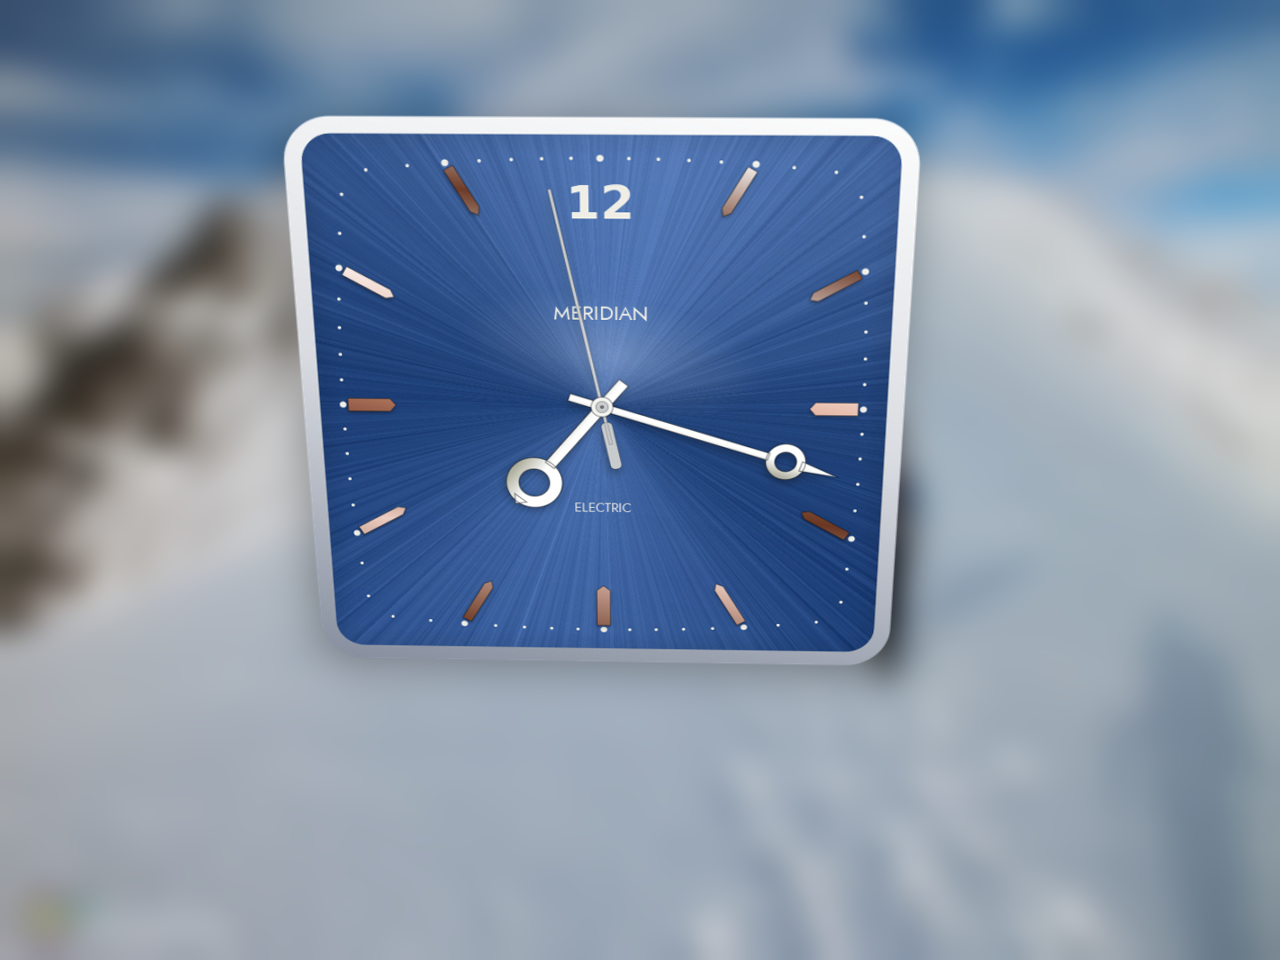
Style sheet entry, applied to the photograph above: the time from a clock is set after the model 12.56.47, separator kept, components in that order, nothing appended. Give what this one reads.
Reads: 7.17.58
